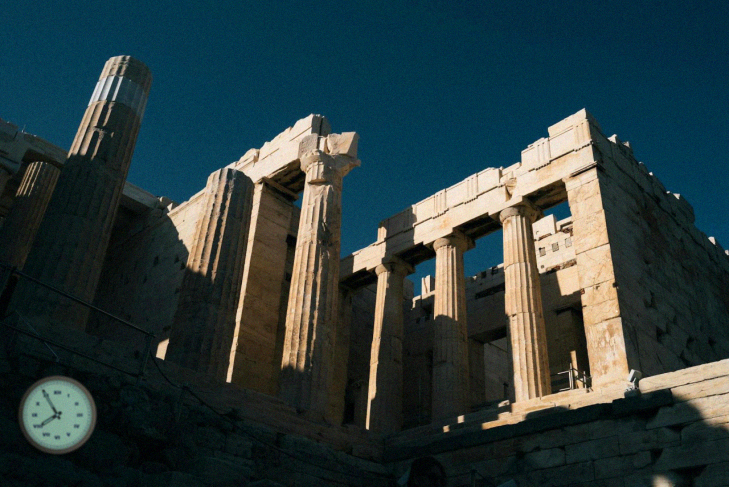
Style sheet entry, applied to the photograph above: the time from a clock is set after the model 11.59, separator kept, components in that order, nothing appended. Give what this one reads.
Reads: 7.55
